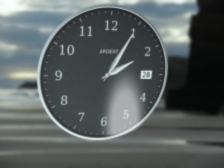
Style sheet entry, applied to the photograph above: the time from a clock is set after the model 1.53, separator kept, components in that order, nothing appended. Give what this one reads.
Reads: 2.05
